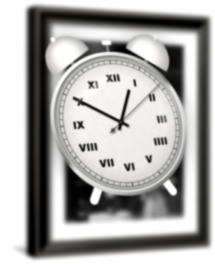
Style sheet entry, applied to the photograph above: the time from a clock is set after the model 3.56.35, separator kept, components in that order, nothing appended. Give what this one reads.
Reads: 12.50.09
